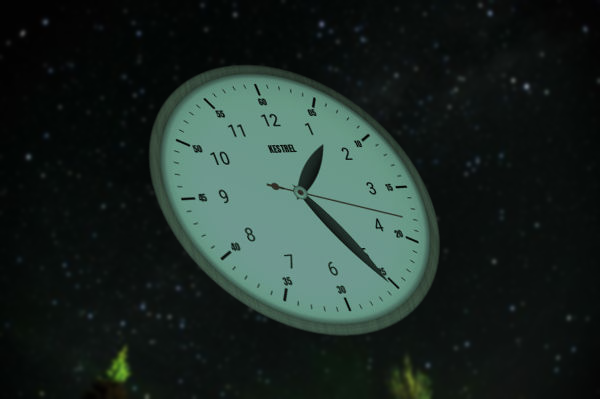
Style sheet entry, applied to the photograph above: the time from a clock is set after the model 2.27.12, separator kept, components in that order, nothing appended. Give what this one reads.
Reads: 1.25.18
